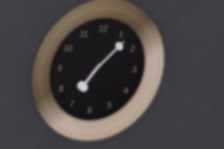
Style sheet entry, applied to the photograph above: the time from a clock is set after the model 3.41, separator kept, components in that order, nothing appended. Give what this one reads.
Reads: 7.07
